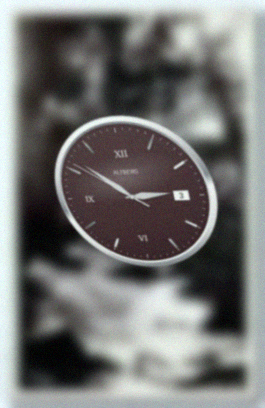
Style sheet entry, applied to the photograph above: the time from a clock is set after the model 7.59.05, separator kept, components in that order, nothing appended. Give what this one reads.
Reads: 2.51.51
